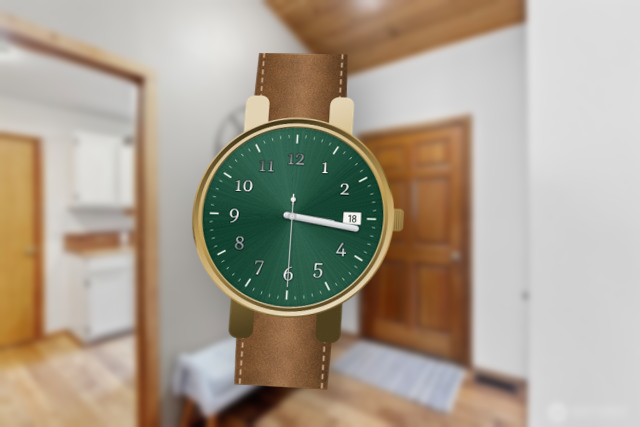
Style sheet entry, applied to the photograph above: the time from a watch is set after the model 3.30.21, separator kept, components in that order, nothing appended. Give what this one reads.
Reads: 3.16.30
